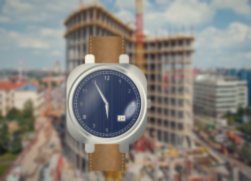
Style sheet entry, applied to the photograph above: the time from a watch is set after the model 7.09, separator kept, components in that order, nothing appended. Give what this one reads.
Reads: 5.55
